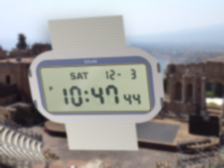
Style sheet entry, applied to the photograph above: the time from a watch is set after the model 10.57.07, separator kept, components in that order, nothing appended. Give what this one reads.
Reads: 10.47.44
